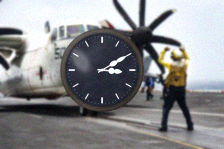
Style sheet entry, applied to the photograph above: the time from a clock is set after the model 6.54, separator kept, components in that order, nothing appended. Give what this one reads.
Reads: 3.10
